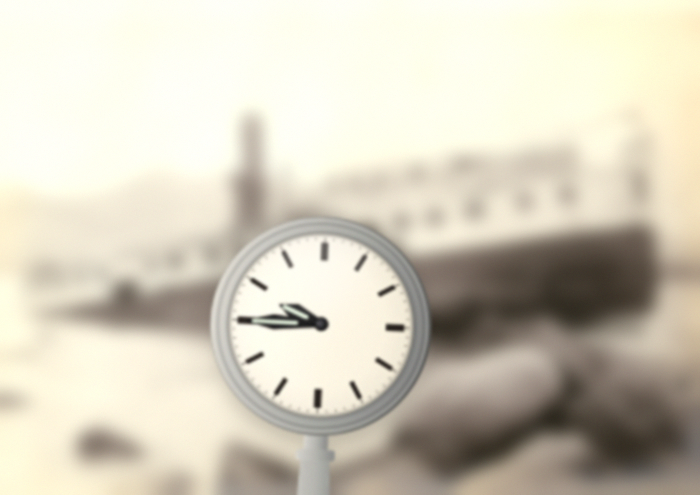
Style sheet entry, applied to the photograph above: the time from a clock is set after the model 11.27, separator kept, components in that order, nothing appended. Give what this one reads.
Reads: 9.45
